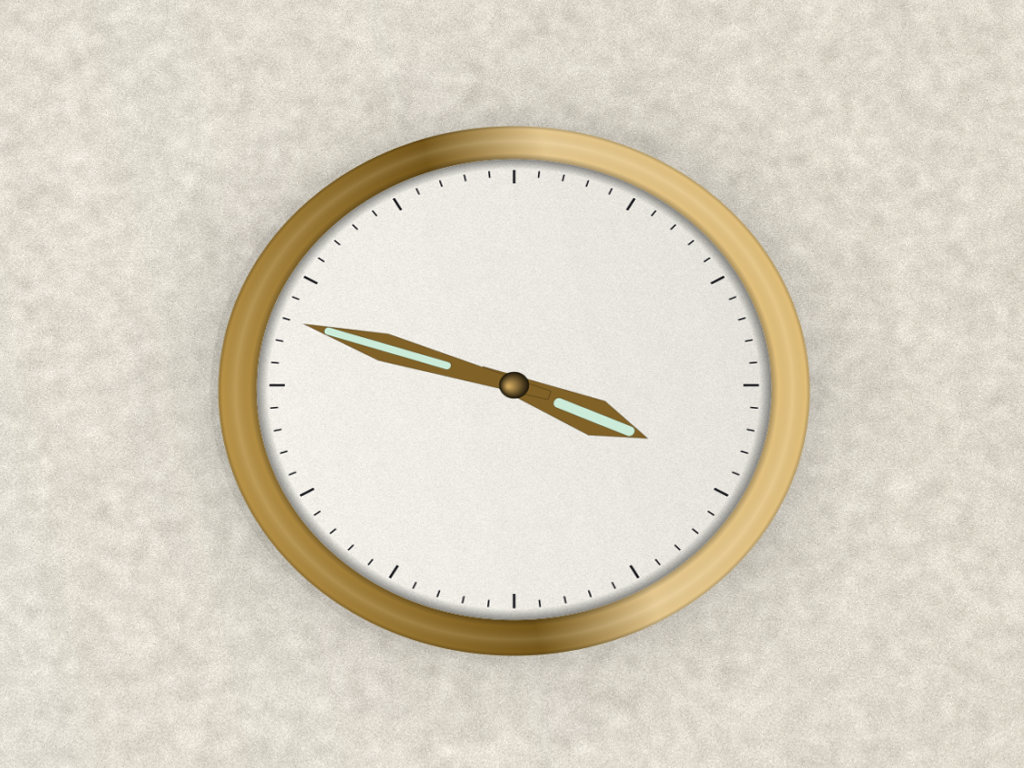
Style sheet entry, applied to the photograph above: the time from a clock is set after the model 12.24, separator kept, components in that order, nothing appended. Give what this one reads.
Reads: 3.48
